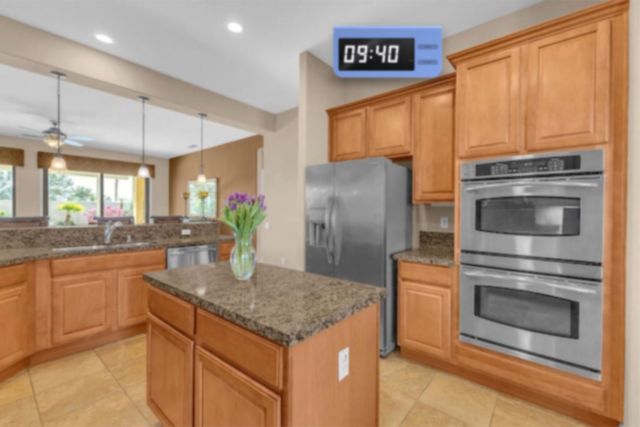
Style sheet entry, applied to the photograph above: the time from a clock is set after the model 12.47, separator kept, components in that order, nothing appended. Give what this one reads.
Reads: 9.40
